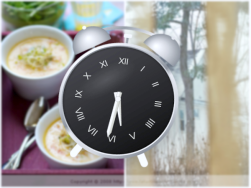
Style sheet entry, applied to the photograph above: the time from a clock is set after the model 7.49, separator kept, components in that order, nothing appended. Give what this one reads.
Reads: 5.31
